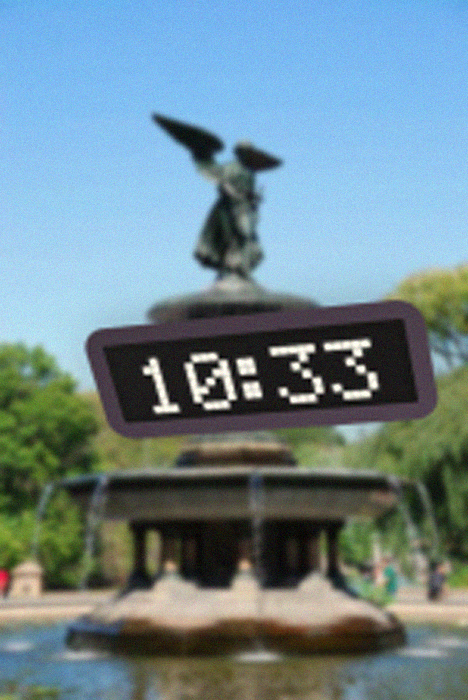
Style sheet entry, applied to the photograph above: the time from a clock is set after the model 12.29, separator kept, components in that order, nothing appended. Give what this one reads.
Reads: 10.33
